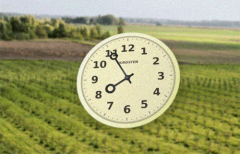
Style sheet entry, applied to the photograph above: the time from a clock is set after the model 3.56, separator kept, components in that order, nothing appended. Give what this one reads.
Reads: 7.55
